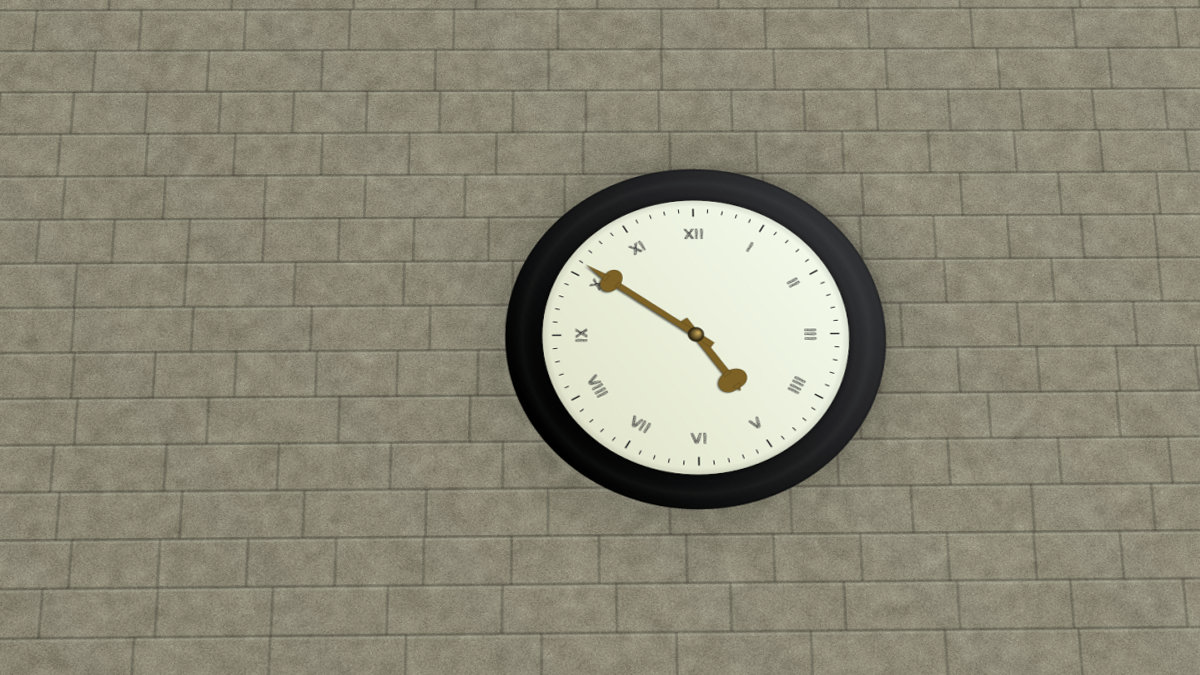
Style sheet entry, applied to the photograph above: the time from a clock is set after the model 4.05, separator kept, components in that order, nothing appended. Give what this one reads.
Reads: 4.51
